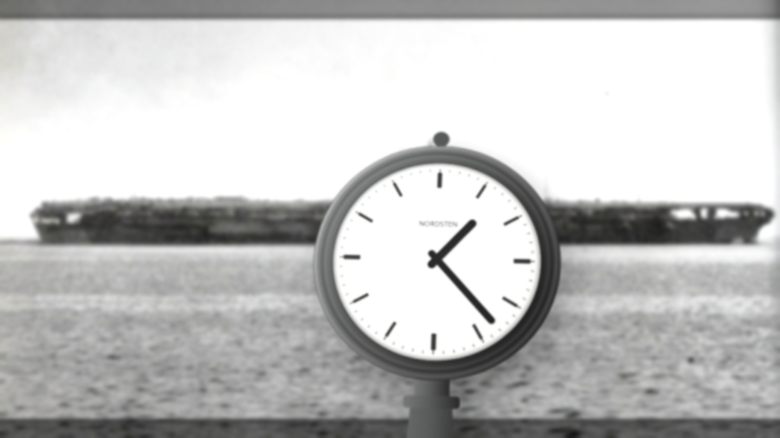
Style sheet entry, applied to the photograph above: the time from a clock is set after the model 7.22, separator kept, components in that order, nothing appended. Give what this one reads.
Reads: 1.23
